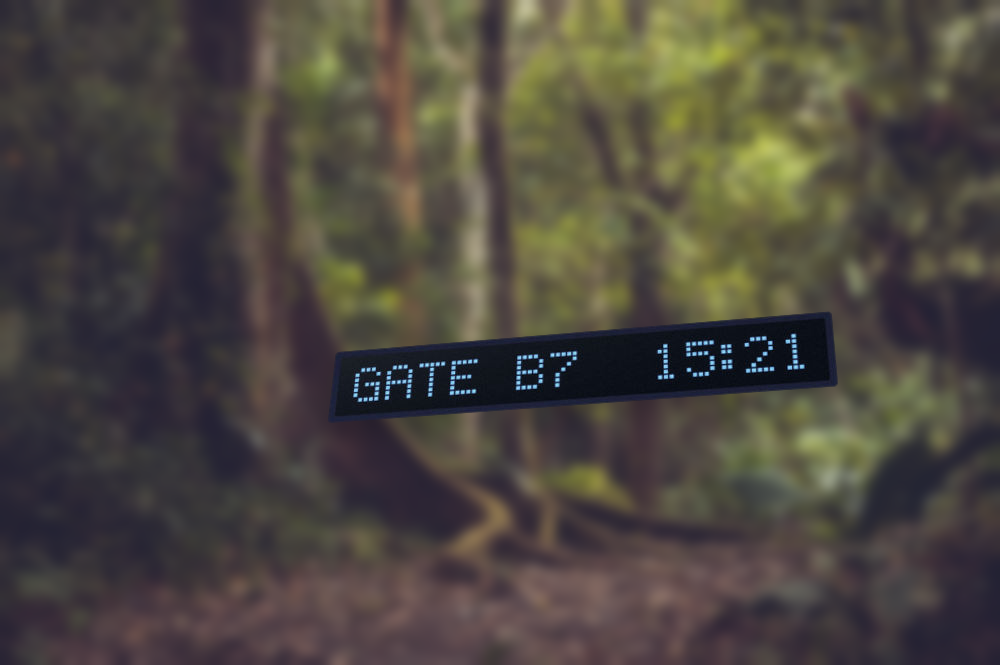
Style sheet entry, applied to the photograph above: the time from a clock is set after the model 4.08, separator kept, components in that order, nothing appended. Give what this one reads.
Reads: 15.21
